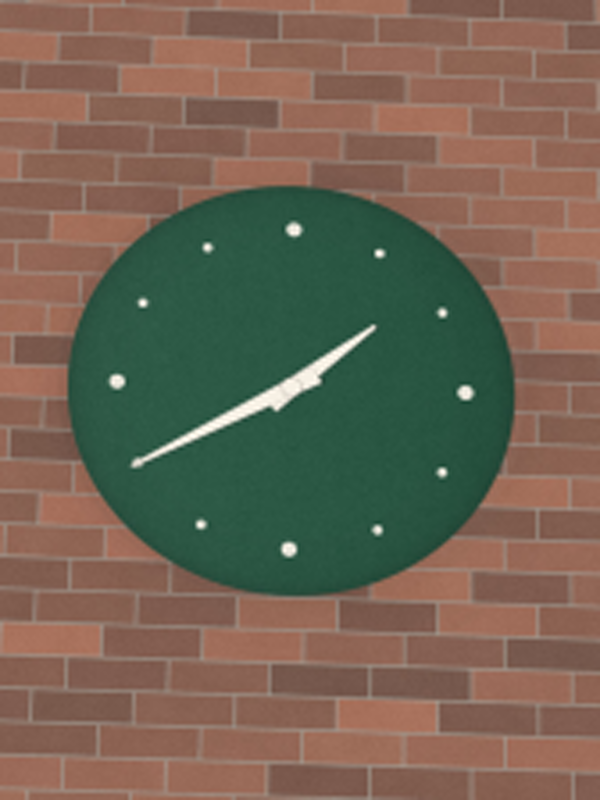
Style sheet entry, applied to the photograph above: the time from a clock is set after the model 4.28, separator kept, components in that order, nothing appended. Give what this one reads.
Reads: 1.40
